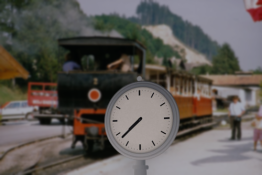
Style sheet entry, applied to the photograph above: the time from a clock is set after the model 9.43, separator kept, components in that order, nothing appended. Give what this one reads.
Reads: 7.38
